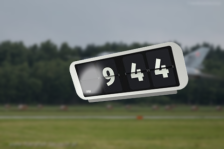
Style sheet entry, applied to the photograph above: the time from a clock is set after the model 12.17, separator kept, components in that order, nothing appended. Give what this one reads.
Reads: 9.44
